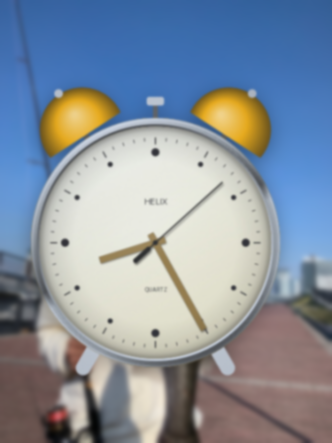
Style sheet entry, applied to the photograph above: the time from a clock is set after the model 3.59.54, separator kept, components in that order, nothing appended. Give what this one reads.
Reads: 8.25.08
